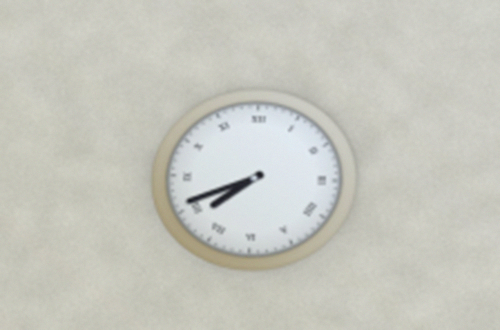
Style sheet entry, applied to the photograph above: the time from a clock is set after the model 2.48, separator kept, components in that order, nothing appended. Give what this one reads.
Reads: 7.41
